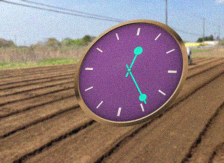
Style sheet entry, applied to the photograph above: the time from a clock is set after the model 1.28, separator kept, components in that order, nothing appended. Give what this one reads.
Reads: 12.24
